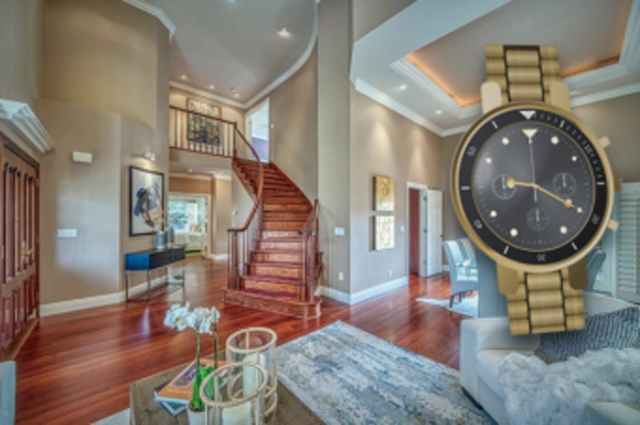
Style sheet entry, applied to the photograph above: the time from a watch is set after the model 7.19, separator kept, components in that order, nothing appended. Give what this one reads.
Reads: 9.20
